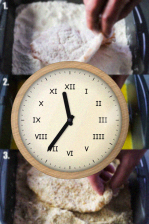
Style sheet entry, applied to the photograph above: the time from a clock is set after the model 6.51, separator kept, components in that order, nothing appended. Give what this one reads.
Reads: 11.36
